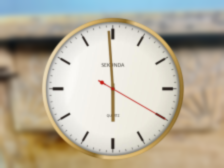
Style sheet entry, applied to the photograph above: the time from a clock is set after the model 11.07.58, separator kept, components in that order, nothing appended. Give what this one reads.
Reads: 5.59.20
